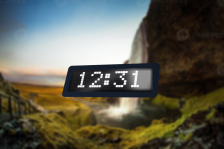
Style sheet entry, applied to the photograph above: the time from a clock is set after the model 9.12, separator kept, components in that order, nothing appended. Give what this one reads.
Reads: 12.31
